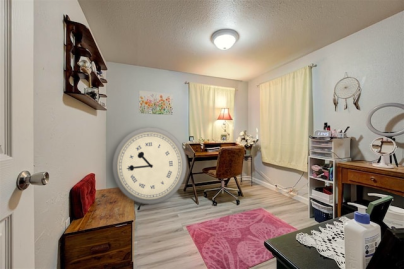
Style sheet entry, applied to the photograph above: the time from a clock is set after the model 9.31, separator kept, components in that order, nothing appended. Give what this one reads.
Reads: 10.45
